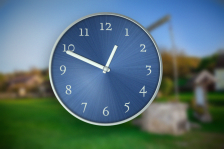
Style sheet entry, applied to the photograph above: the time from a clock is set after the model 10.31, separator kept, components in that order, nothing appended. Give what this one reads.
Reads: 12.49
